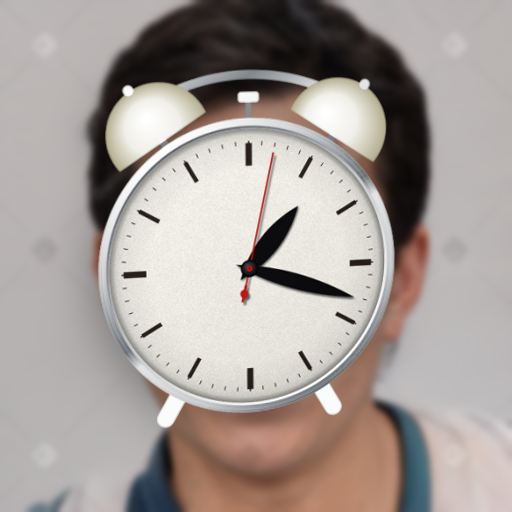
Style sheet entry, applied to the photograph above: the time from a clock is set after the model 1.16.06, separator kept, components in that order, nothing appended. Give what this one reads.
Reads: 1.18.02
